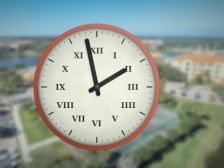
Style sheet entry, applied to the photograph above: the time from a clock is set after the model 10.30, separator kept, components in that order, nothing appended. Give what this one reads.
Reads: 1.58
